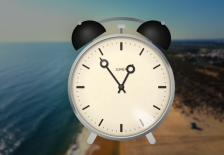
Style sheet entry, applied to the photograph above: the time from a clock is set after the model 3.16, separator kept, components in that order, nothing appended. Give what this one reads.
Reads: 12.54
